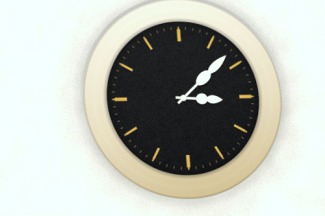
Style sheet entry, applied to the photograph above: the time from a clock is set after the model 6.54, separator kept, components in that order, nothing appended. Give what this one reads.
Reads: 3.08
